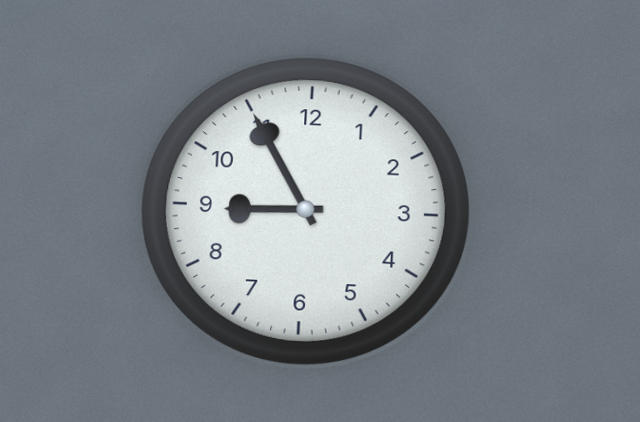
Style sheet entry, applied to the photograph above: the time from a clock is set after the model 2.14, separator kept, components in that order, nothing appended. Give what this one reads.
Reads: 8.55
